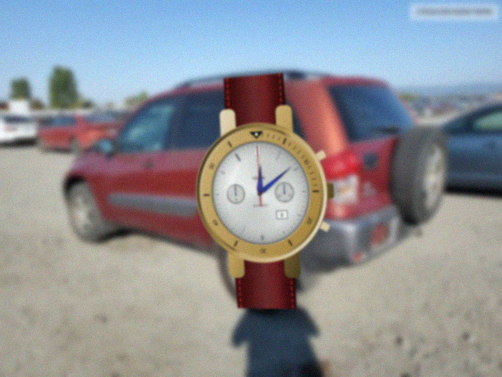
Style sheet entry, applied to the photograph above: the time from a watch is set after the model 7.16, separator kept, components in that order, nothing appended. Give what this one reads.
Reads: 12.09
